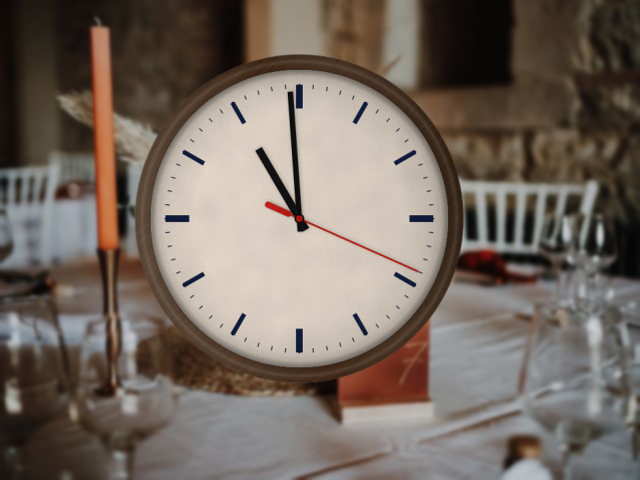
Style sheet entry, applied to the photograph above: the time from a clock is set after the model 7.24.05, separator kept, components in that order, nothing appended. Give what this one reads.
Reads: 10.59.19
